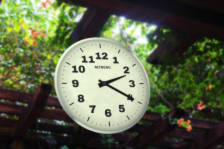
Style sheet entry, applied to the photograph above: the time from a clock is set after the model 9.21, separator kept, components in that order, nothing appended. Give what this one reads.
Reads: 2.20
